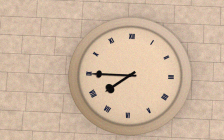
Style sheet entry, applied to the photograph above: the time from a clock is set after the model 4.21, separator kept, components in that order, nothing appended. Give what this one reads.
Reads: 7.45
